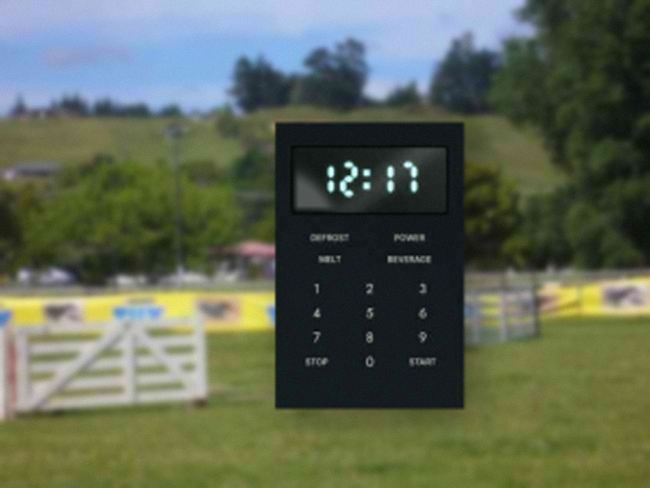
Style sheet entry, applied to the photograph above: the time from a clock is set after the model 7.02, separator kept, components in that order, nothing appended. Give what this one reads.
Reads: 12.17
